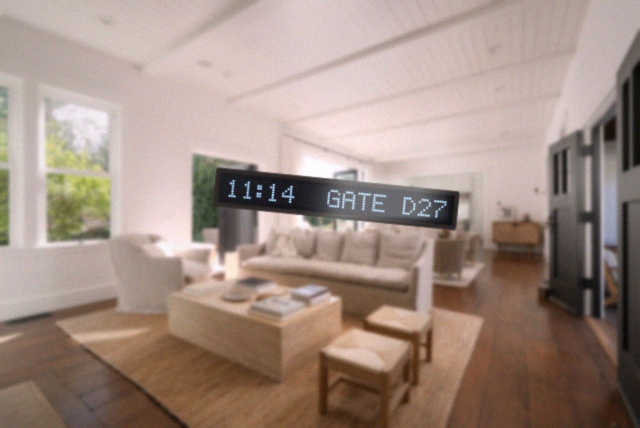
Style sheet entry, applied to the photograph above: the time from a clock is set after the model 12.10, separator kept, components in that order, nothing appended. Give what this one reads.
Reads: 11.14
